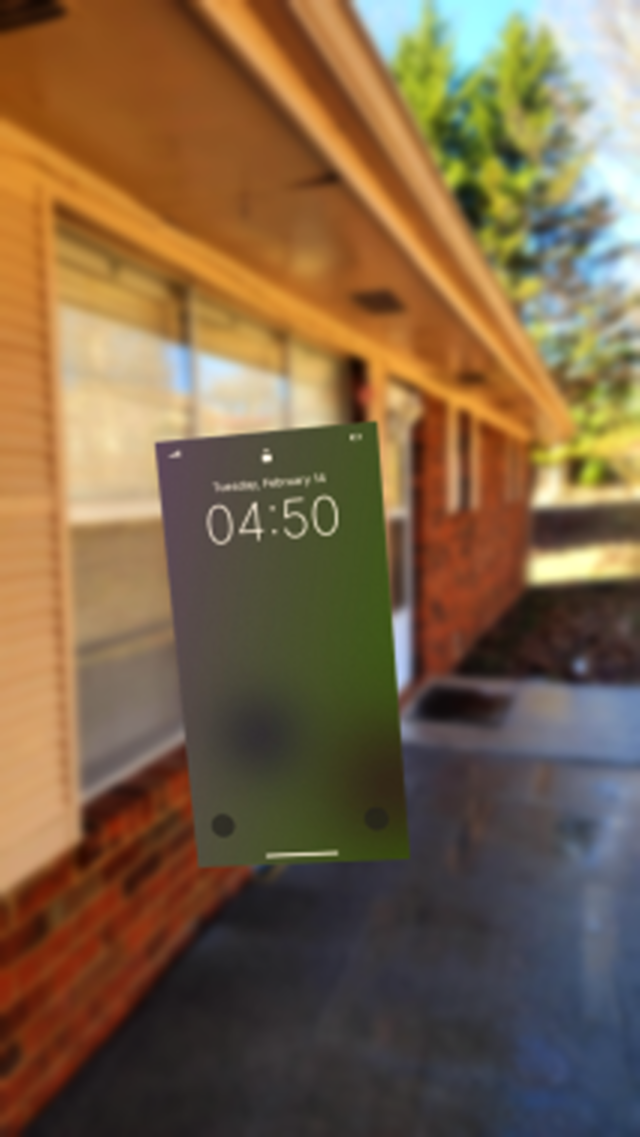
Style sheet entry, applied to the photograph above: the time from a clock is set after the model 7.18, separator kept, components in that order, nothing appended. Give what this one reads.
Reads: 4.50
